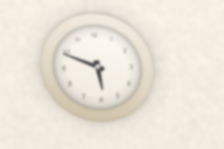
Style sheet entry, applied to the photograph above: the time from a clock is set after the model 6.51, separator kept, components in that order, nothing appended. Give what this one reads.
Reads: 5.49
